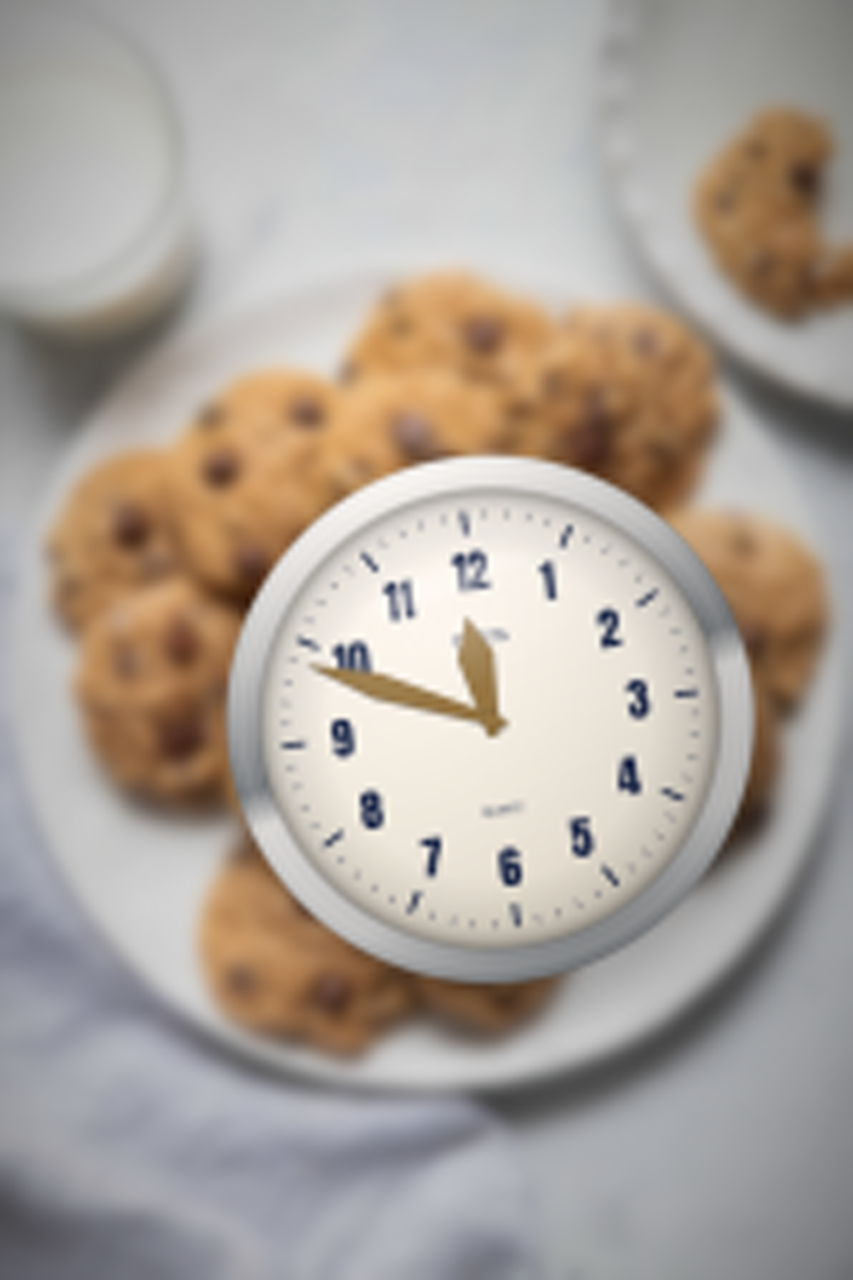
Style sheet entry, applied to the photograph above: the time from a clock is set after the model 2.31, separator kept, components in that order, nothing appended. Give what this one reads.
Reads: 11.49
